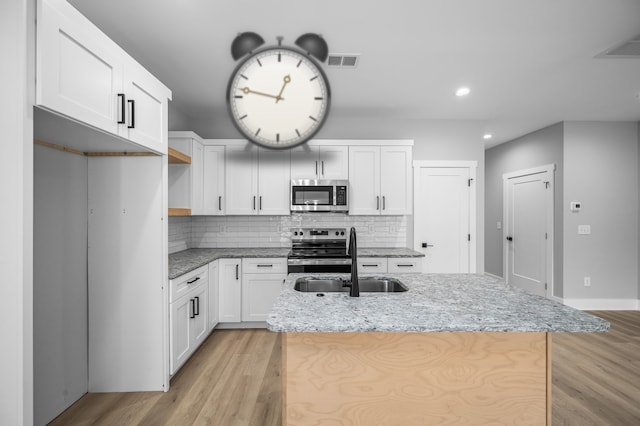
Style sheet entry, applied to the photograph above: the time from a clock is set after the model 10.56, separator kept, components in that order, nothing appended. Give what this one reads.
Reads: 12.47
